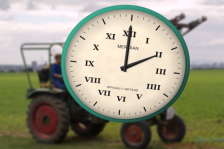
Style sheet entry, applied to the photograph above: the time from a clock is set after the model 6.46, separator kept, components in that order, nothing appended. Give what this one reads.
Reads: 2.00
